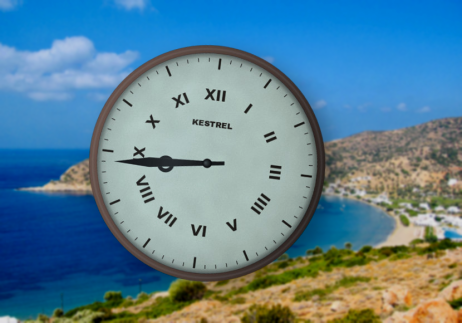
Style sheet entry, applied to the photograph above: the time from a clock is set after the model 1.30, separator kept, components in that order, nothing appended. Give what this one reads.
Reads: 8.44
